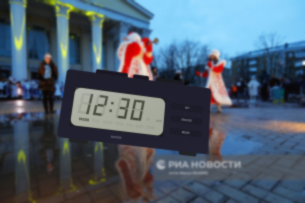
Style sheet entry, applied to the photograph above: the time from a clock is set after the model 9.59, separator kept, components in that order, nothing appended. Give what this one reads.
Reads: 12.30
